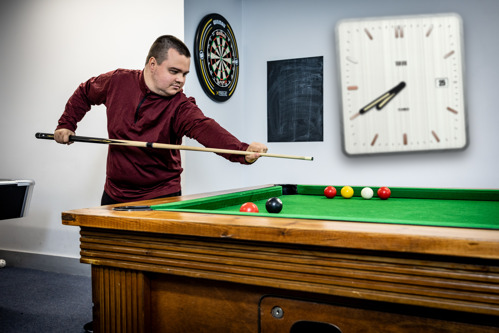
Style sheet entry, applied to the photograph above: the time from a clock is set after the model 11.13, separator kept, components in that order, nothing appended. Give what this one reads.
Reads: 7.40
